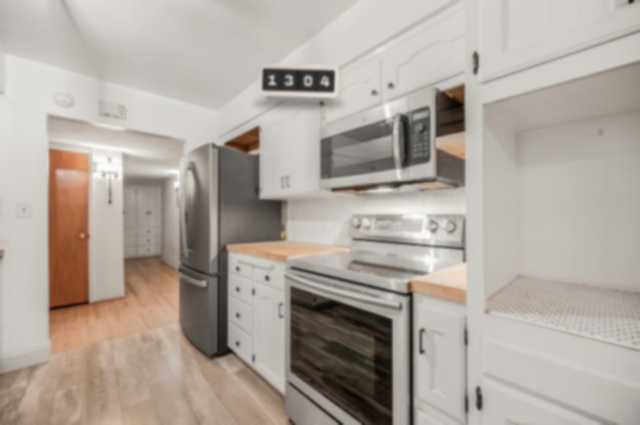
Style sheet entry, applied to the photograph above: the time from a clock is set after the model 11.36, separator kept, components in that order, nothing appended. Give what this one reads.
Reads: 13.04
